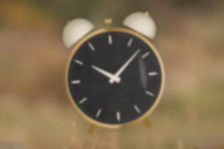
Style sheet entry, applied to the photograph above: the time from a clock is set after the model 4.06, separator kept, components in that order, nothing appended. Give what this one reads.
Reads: 10.08
